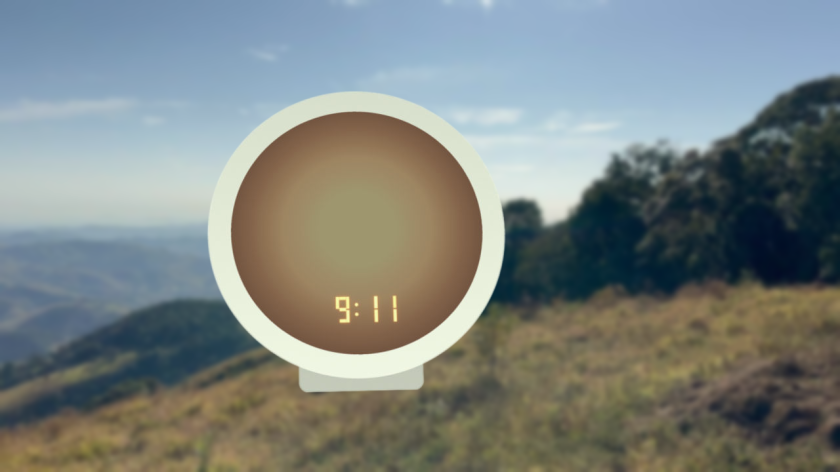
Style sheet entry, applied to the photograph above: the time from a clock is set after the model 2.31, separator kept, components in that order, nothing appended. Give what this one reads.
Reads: 9.11
